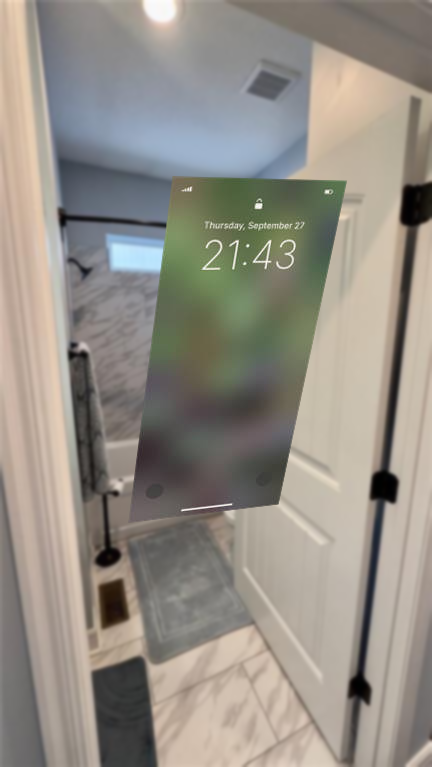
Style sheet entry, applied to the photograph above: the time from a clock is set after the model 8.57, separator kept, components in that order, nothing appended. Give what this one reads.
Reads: 21.43
